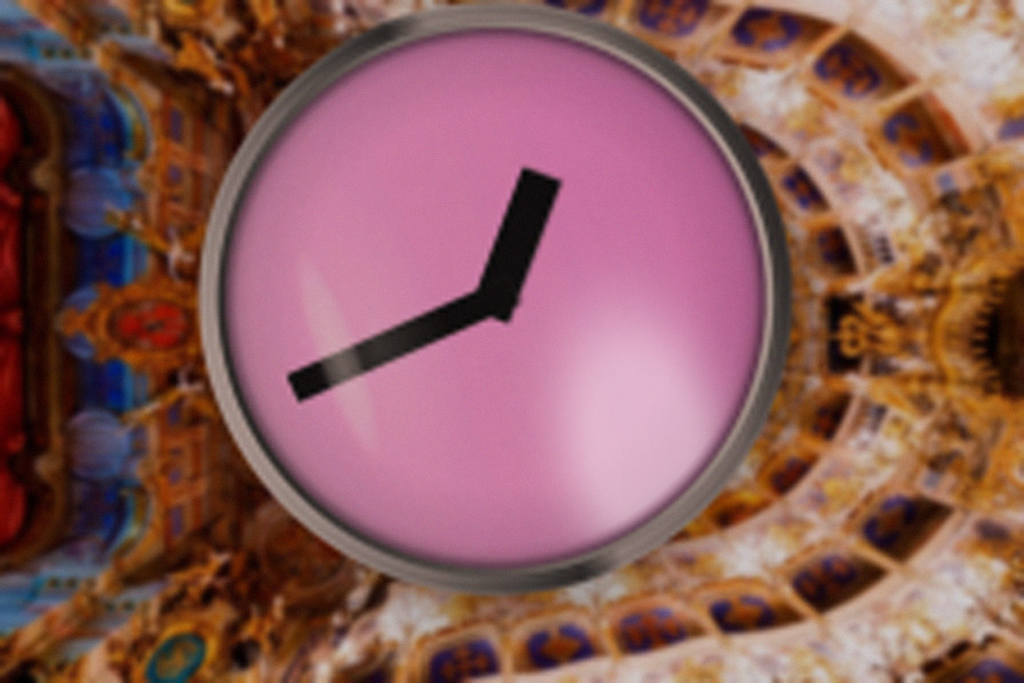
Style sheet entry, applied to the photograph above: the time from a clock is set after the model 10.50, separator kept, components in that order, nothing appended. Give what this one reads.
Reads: 12.41
